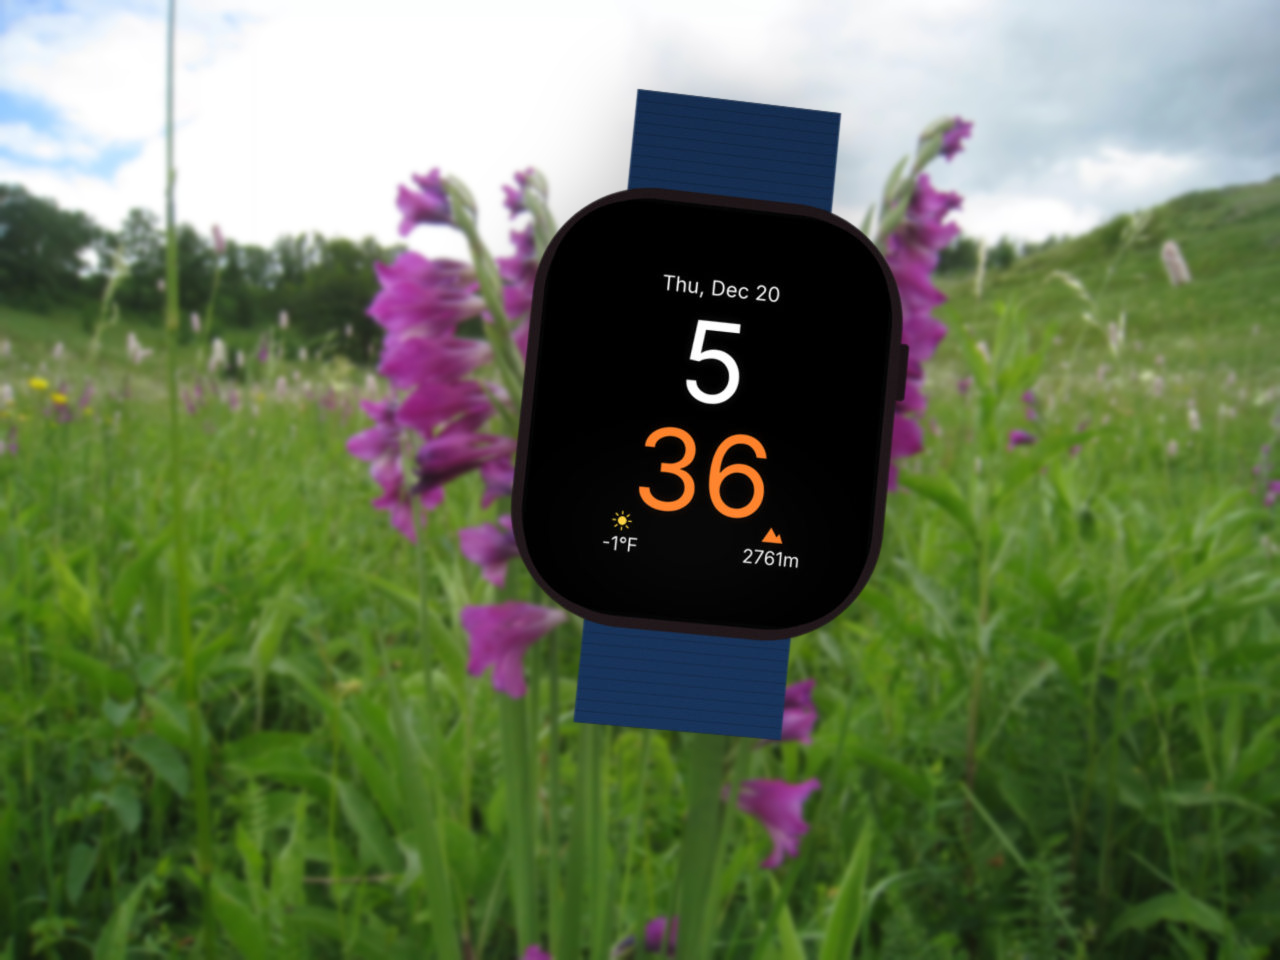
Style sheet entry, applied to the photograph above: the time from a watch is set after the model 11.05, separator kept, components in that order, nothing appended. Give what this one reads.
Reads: 5.36
